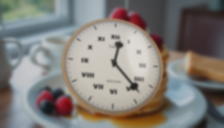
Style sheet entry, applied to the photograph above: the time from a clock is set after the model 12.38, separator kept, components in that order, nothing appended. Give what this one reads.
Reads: 12.23
